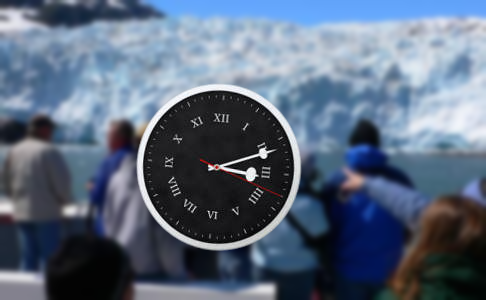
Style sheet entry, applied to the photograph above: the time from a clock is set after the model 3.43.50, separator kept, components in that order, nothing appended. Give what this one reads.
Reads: 3.11.18
